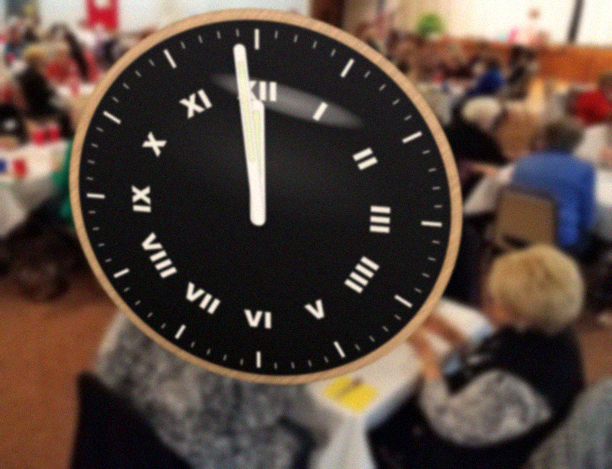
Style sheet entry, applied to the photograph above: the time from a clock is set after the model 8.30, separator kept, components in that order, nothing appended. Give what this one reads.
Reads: 11.59
